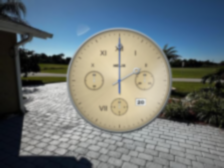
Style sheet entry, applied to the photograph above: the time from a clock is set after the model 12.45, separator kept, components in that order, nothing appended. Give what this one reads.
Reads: 2.00
